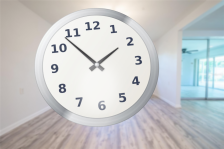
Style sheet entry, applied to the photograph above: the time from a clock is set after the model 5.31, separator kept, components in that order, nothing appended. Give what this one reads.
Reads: 1.53
